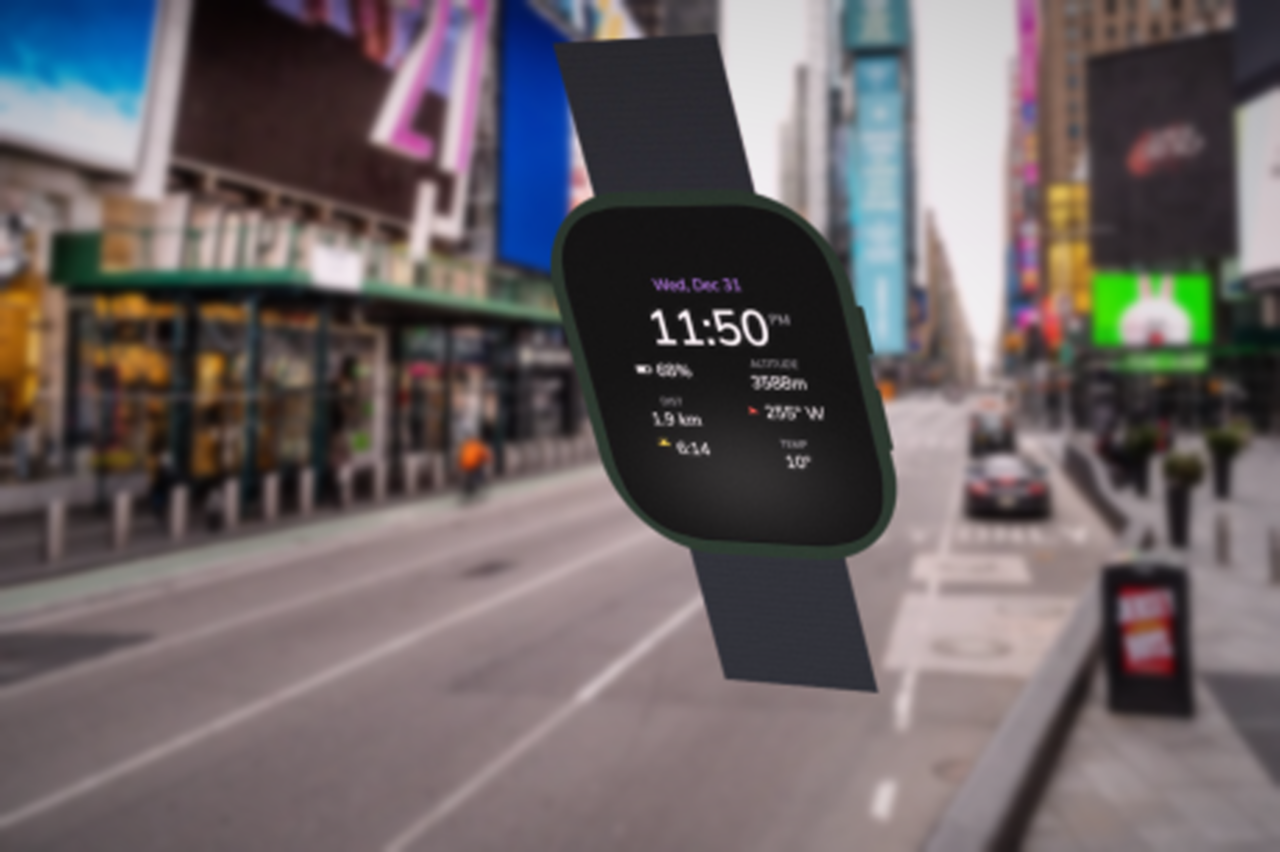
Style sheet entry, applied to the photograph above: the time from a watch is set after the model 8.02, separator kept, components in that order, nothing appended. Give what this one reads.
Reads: 11.50
